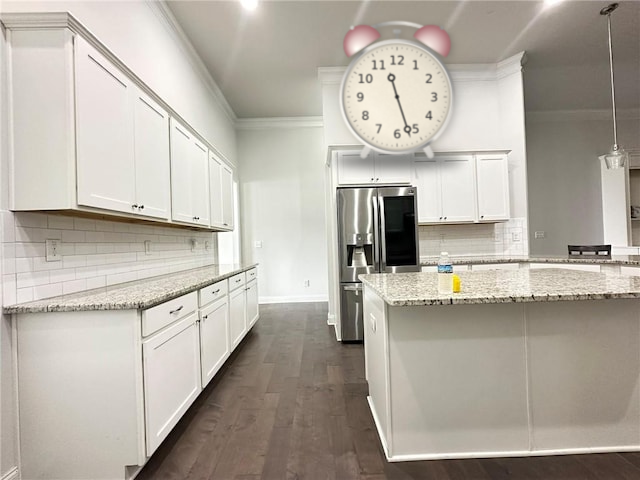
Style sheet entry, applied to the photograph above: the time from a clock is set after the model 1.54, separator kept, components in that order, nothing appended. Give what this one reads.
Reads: 11.27
